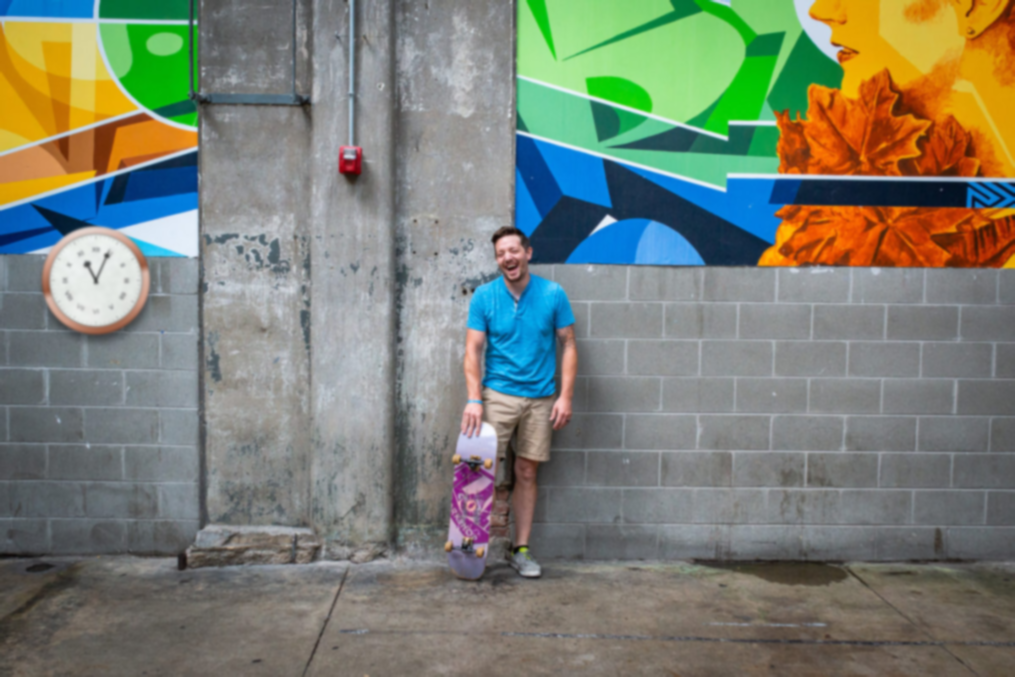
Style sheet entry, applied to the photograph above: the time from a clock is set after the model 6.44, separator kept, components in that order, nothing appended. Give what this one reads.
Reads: 11.04
